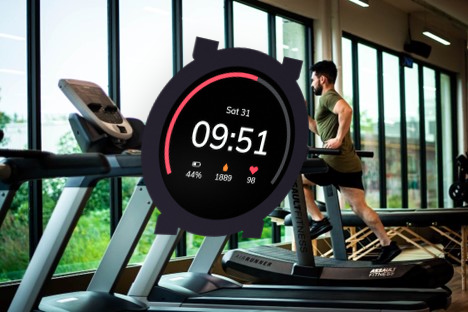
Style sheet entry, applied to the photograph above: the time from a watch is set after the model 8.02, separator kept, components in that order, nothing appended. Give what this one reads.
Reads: 9.51
